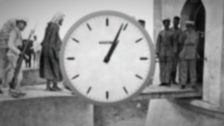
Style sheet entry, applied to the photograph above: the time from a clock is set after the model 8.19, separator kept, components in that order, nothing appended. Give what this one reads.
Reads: 1.04
